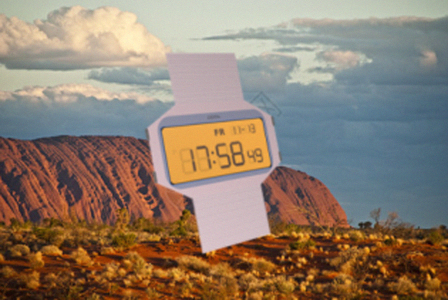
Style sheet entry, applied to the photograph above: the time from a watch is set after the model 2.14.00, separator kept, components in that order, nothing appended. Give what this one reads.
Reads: 17.58.49
